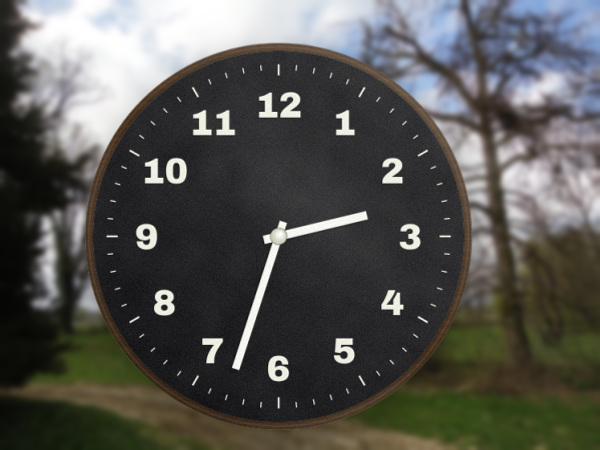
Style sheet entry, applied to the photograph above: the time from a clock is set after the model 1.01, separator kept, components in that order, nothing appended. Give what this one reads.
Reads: 2.33
